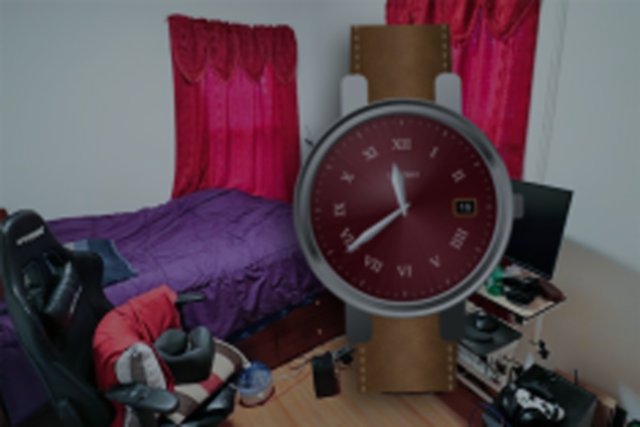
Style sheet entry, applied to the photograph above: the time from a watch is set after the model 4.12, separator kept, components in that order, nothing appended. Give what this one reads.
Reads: 11.39
